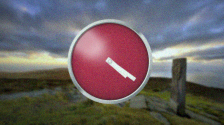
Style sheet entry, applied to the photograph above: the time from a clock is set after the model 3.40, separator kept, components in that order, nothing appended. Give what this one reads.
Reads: 4.21
